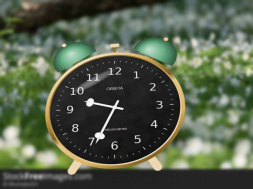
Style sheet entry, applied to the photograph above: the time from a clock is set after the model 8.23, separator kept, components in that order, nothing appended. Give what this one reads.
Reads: 9.34
